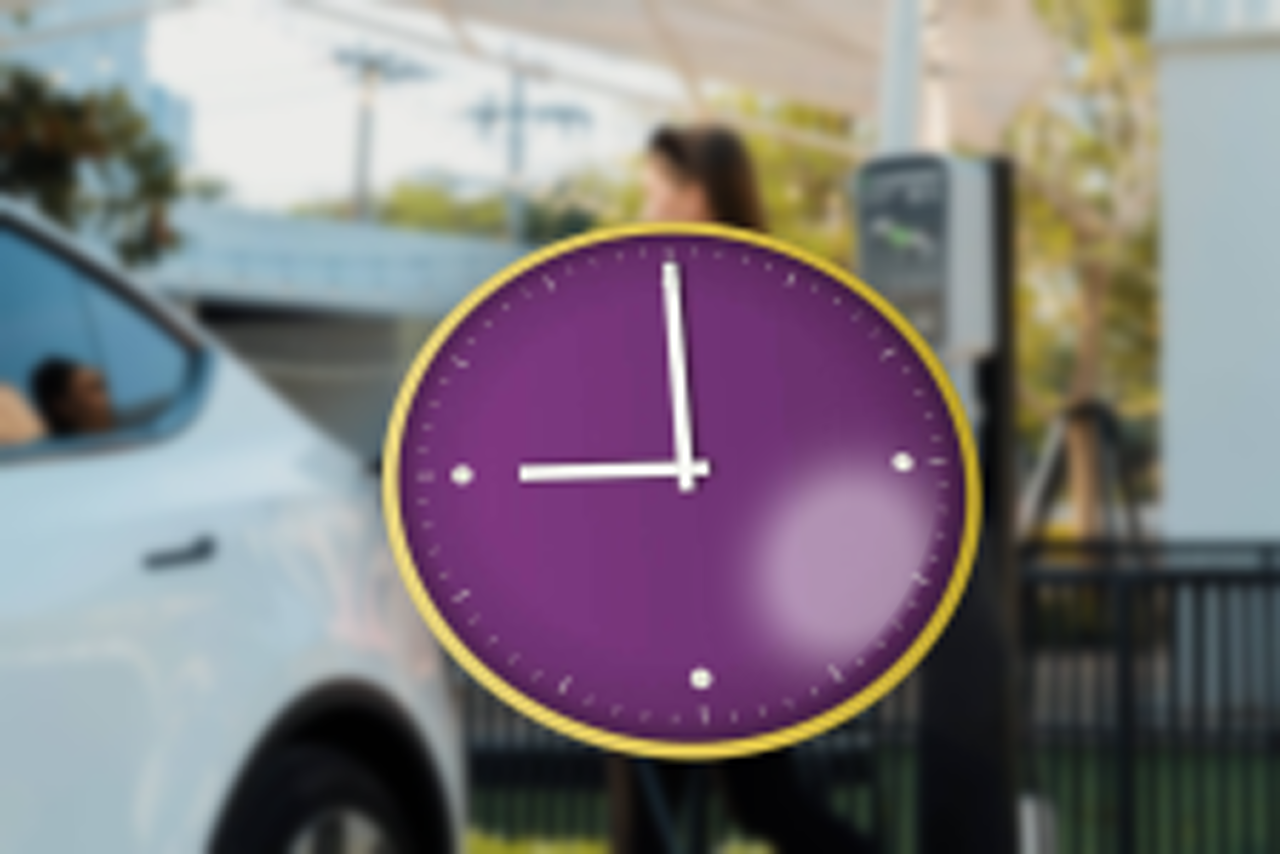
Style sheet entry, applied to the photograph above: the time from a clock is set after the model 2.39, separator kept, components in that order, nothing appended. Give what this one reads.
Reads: 9.00
